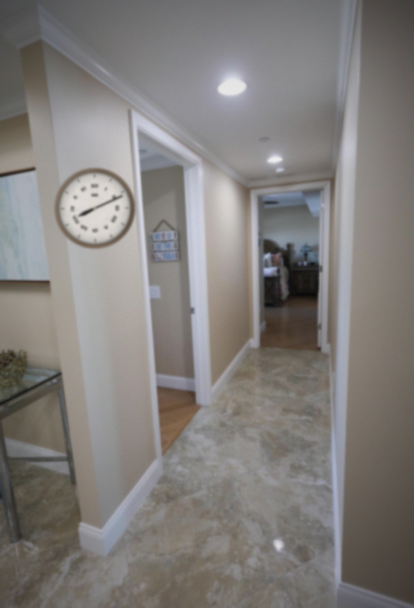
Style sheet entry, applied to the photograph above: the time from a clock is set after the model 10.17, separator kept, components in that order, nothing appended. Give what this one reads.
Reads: 8.11
